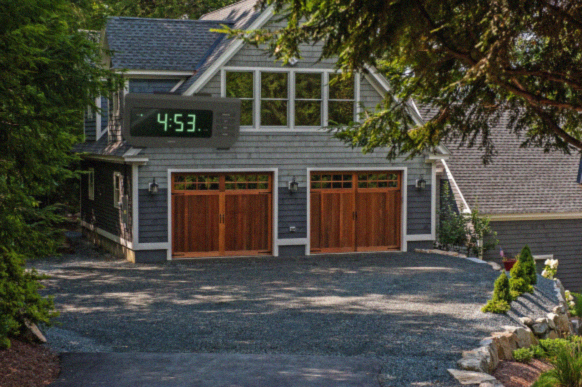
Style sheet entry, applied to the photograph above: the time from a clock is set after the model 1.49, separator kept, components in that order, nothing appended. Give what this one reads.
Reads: 4.53
